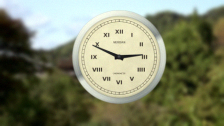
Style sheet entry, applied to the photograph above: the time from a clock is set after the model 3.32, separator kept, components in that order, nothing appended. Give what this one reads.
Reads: 2.49
